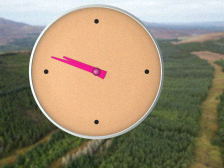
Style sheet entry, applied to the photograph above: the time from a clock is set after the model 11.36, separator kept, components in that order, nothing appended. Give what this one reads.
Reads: 9.48
